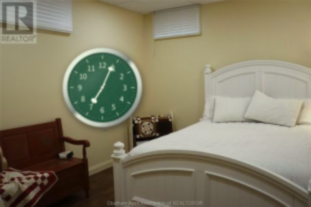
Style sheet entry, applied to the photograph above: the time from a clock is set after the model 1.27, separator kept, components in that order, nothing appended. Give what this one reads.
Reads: 7.04
